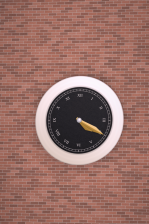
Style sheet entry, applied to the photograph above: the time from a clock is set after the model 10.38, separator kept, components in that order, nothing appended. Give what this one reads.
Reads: 4.20
